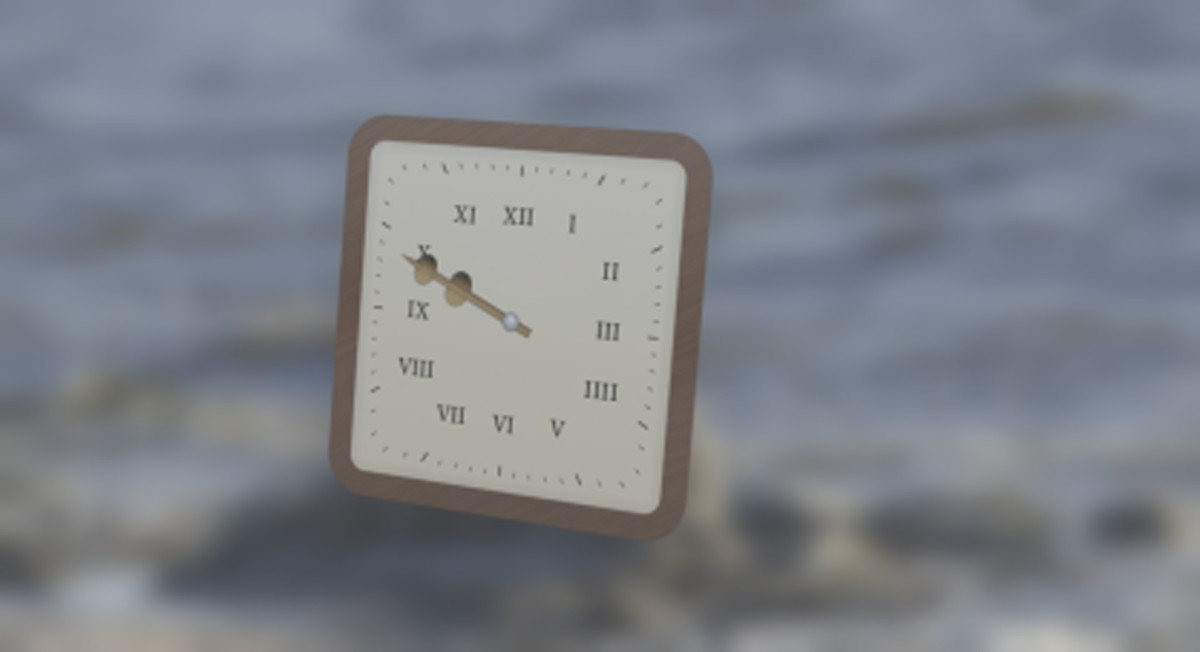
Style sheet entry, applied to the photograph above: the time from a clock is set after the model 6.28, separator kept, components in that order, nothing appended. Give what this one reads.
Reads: 9.49
